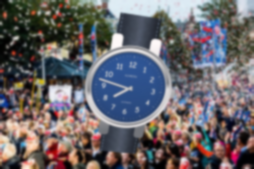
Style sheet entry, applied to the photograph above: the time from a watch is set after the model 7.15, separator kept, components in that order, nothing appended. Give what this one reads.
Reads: 7.47
